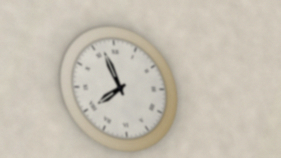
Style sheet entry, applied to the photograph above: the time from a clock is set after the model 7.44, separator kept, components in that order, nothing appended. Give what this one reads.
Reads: 7.57
